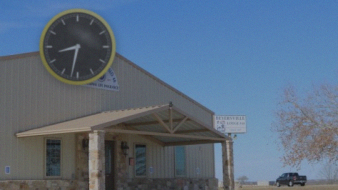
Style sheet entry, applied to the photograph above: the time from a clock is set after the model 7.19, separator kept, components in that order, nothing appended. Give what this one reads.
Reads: 8.32
